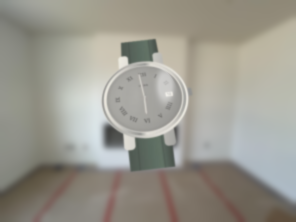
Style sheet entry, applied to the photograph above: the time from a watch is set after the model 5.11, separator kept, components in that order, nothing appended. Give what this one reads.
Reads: 5.59
